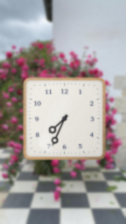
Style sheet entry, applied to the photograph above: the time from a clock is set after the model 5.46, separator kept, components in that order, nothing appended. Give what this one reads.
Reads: 7.34
